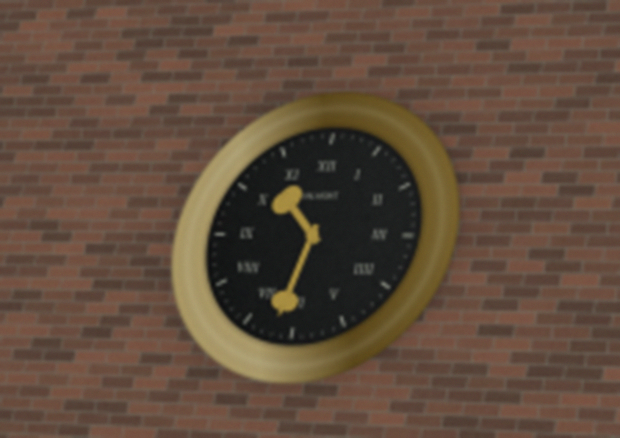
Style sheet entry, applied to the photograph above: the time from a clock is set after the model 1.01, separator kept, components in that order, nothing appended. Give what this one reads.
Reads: 10.32
